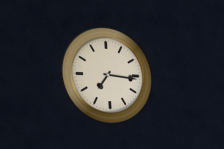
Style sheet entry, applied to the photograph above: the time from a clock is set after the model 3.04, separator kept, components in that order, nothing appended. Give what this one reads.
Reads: 7.16
